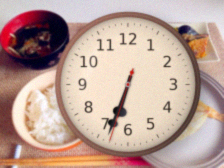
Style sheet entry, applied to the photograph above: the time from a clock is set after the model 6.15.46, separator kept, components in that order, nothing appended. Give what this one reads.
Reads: 6.33.33
